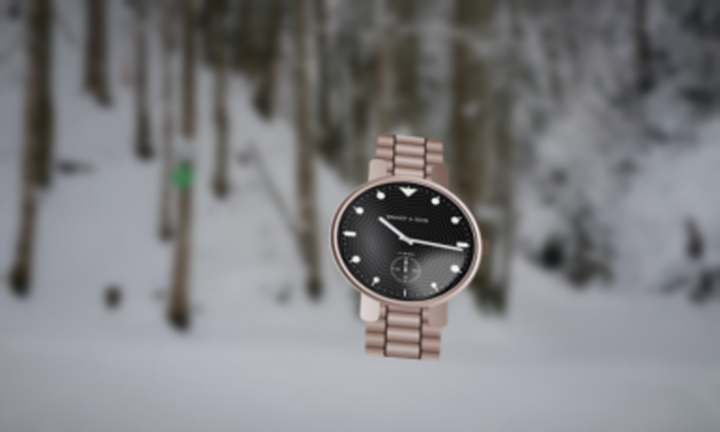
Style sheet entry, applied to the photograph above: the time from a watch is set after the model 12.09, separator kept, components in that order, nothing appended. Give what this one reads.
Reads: 10.16
